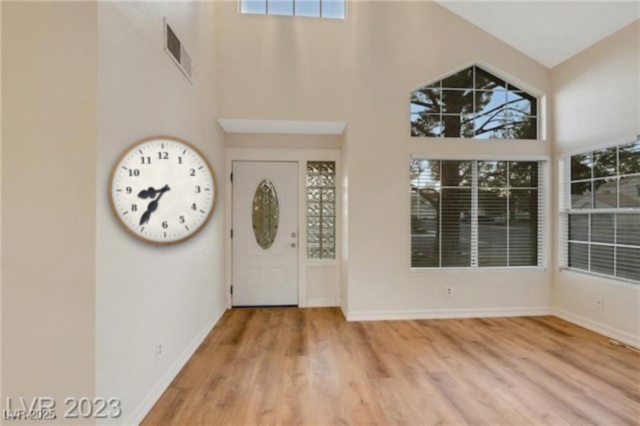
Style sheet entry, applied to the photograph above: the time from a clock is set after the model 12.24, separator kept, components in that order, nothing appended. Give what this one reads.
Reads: 8.36
